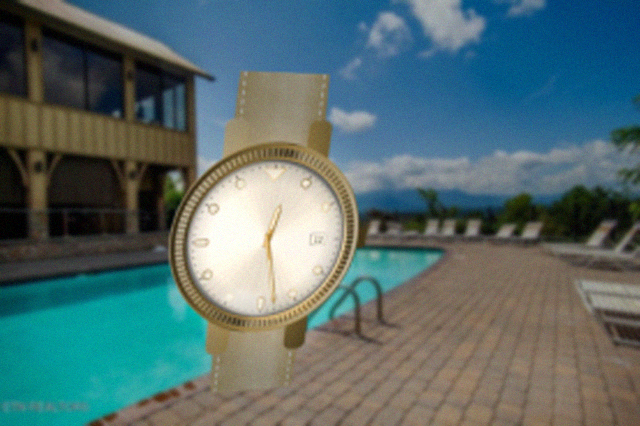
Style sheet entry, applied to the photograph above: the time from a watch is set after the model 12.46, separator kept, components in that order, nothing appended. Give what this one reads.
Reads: 12.28
